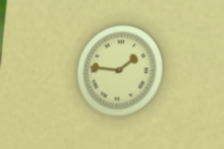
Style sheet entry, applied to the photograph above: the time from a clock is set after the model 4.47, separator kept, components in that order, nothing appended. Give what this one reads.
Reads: 1.46
